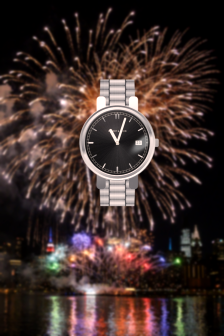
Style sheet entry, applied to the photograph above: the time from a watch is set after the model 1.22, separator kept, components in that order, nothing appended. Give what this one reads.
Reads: 11.03
